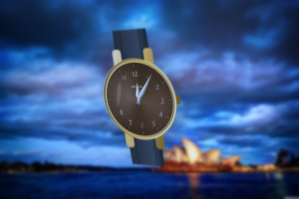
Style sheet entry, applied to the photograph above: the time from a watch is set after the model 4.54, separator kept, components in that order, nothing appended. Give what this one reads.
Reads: 12.06
